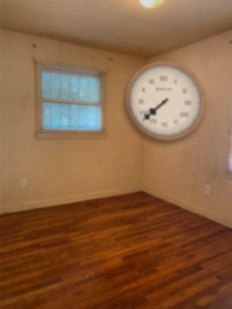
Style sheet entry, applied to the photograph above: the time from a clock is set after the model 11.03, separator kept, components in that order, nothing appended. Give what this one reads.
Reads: 7.38
